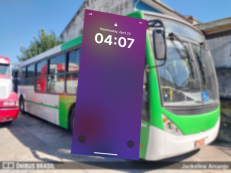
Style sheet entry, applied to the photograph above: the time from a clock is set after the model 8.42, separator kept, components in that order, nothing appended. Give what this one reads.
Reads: 4.07
